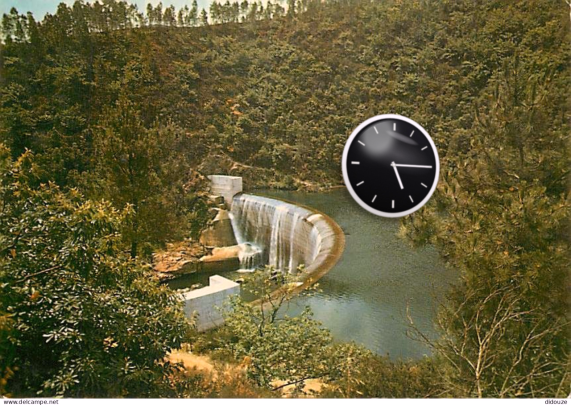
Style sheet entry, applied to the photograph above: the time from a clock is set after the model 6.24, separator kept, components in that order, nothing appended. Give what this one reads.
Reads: 5.15
